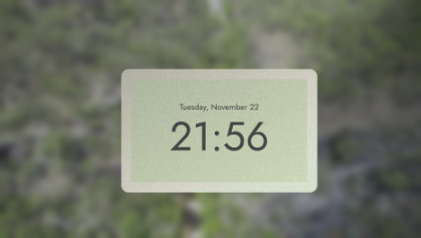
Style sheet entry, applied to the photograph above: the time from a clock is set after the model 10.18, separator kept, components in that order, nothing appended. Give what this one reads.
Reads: 21.56
